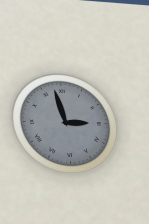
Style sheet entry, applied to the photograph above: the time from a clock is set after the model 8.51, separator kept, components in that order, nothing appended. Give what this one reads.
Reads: 2.58
